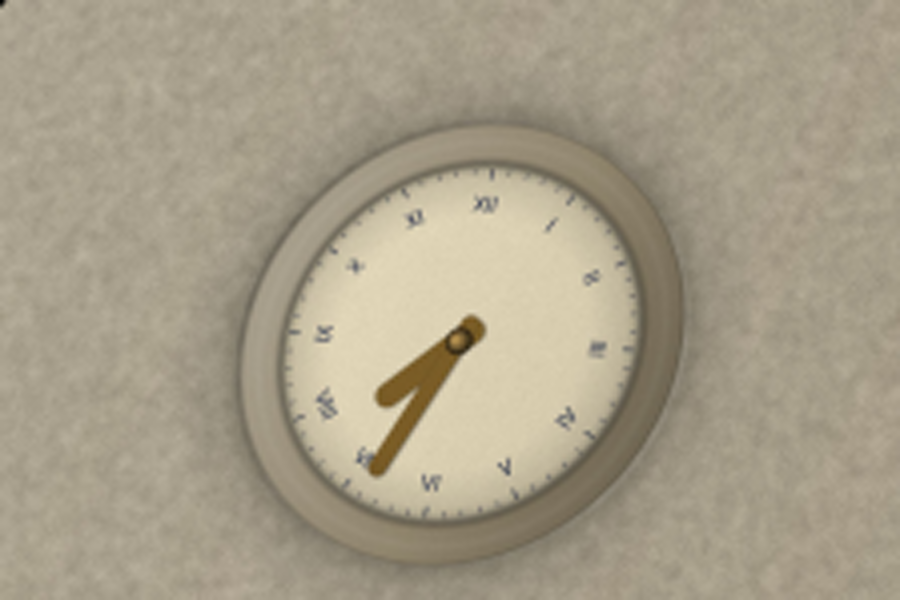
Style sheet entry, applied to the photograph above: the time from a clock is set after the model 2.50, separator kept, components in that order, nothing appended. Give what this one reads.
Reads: 7.34
